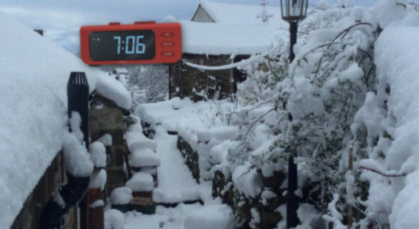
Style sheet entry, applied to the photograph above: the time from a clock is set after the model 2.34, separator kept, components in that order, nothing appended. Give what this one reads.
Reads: 7.06
